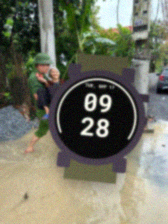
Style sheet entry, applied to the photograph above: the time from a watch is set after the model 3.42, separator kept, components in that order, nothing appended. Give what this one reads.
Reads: 9.28
